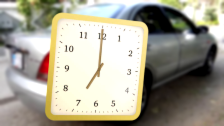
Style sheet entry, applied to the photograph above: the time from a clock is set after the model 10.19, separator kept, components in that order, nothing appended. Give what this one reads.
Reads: 7.00
